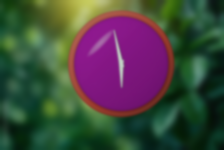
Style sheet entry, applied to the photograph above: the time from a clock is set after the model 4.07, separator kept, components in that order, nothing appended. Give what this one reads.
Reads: 5.58
